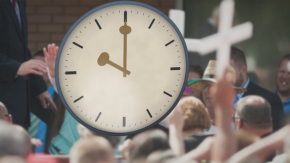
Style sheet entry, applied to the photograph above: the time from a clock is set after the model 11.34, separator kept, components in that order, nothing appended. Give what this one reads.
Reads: 10.00
